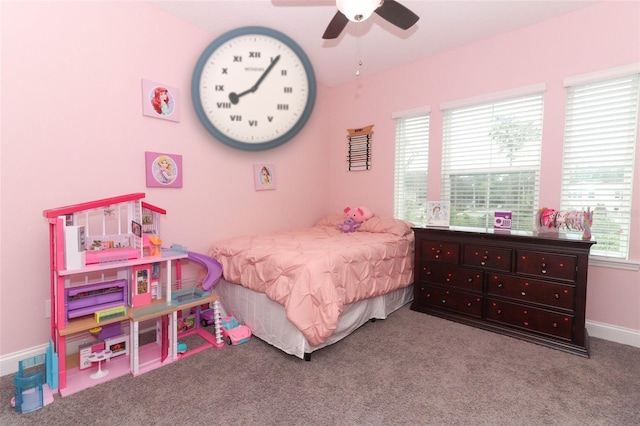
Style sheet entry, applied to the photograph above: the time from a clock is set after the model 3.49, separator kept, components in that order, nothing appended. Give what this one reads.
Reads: 8.06
